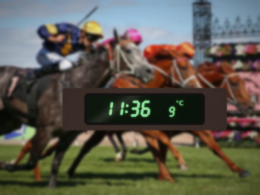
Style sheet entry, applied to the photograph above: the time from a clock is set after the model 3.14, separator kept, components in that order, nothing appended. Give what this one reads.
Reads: 11.36
